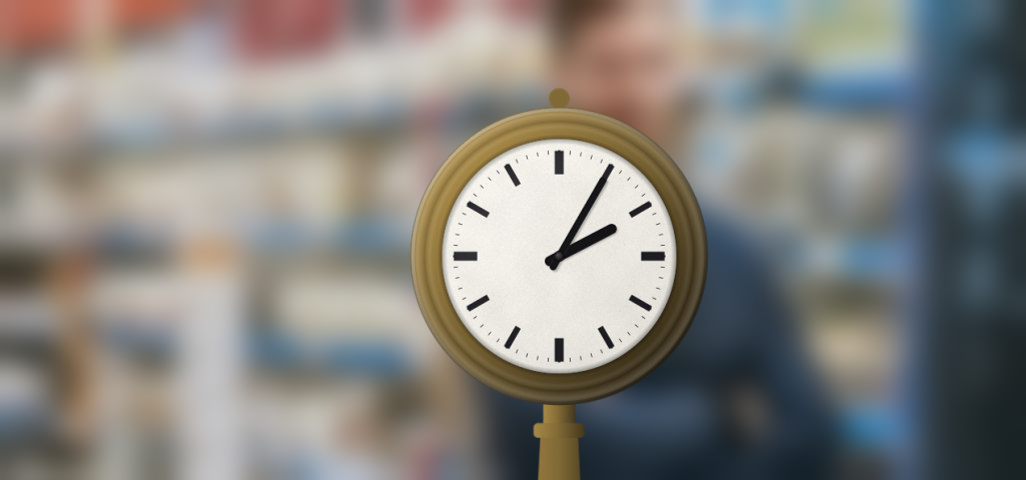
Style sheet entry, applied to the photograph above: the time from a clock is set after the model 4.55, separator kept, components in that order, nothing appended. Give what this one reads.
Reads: 2.05
